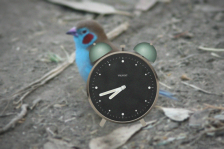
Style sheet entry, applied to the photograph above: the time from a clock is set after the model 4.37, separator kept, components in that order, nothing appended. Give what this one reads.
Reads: 7.42
